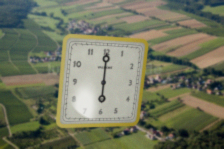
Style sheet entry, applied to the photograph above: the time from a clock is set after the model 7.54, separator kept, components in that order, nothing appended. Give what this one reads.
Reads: 6.00
